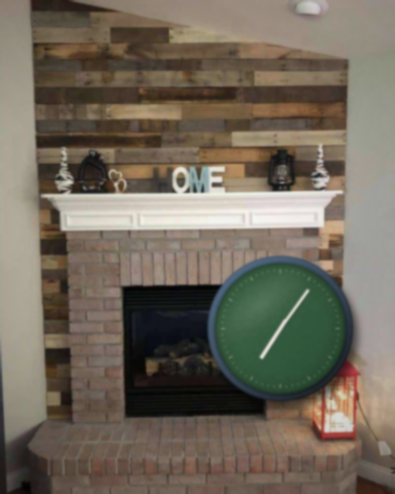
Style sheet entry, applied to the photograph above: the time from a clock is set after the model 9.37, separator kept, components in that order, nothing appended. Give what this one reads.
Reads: 7.06
